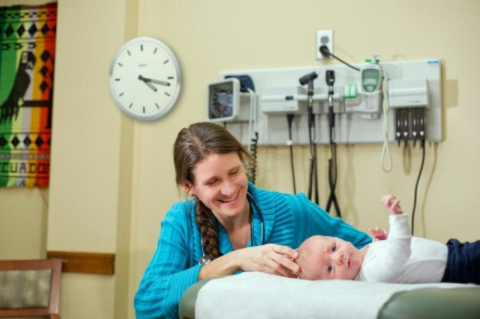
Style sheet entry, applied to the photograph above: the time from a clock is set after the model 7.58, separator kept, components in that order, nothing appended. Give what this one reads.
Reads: 4.17
